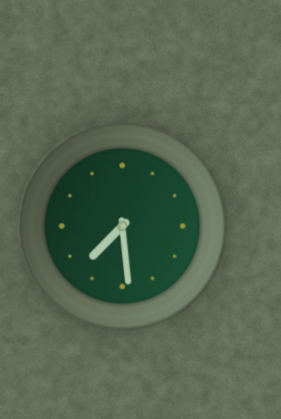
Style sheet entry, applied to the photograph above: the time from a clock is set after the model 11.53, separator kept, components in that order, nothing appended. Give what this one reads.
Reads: 7.29
